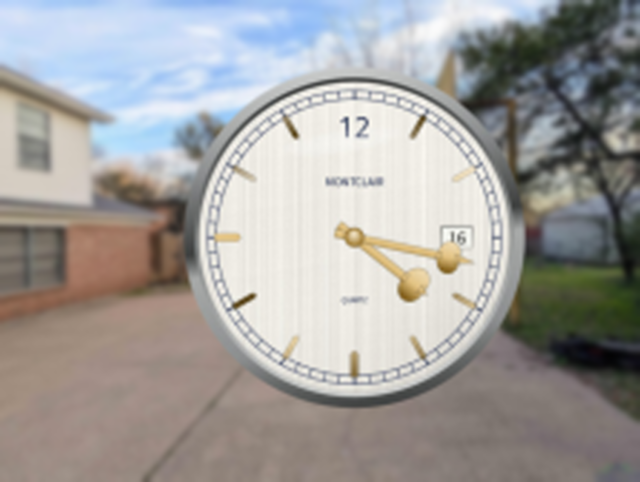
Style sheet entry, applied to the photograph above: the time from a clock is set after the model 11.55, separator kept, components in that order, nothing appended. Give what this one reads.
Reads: 4.17
